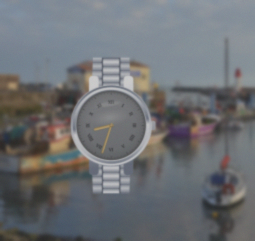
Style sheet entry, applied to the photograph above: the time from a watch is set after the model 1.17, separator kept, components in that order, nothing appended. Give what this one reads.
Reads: 8.33
